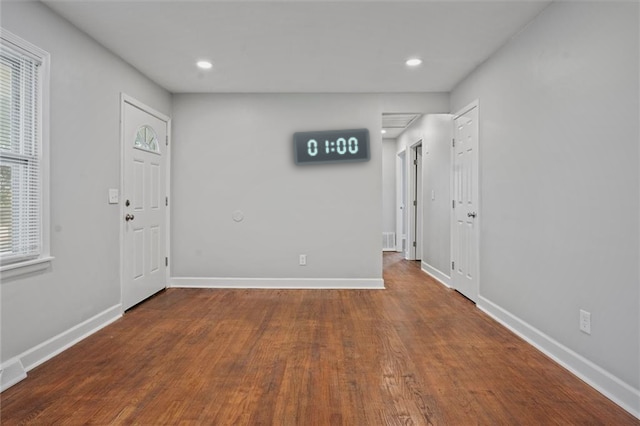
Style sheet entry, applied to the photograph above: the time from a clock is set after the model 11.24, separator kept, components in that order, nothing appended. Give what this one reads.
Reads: 1.00
